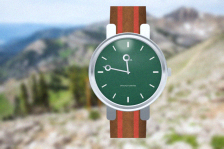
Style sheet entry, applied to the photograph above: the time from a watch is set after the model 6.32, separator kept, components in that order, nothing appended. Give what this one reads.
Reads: 11.47
